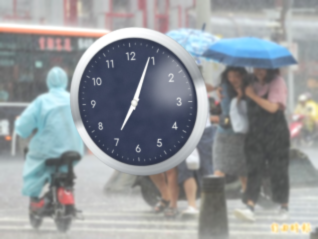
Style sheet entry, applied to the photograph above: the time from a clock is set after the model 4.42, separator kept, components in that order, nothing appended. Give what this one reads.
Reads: 7.04
